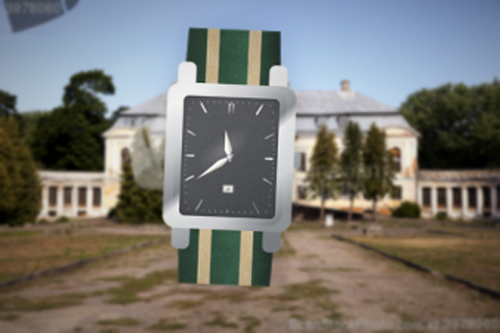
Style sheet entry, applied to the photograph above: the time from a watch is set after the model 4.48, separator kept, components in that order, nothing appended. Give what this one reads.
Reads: 11.39
